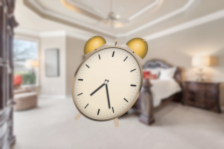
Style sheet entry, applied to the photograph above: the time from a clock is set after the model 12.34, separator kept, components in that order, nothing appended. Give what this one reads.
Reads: 7.26
